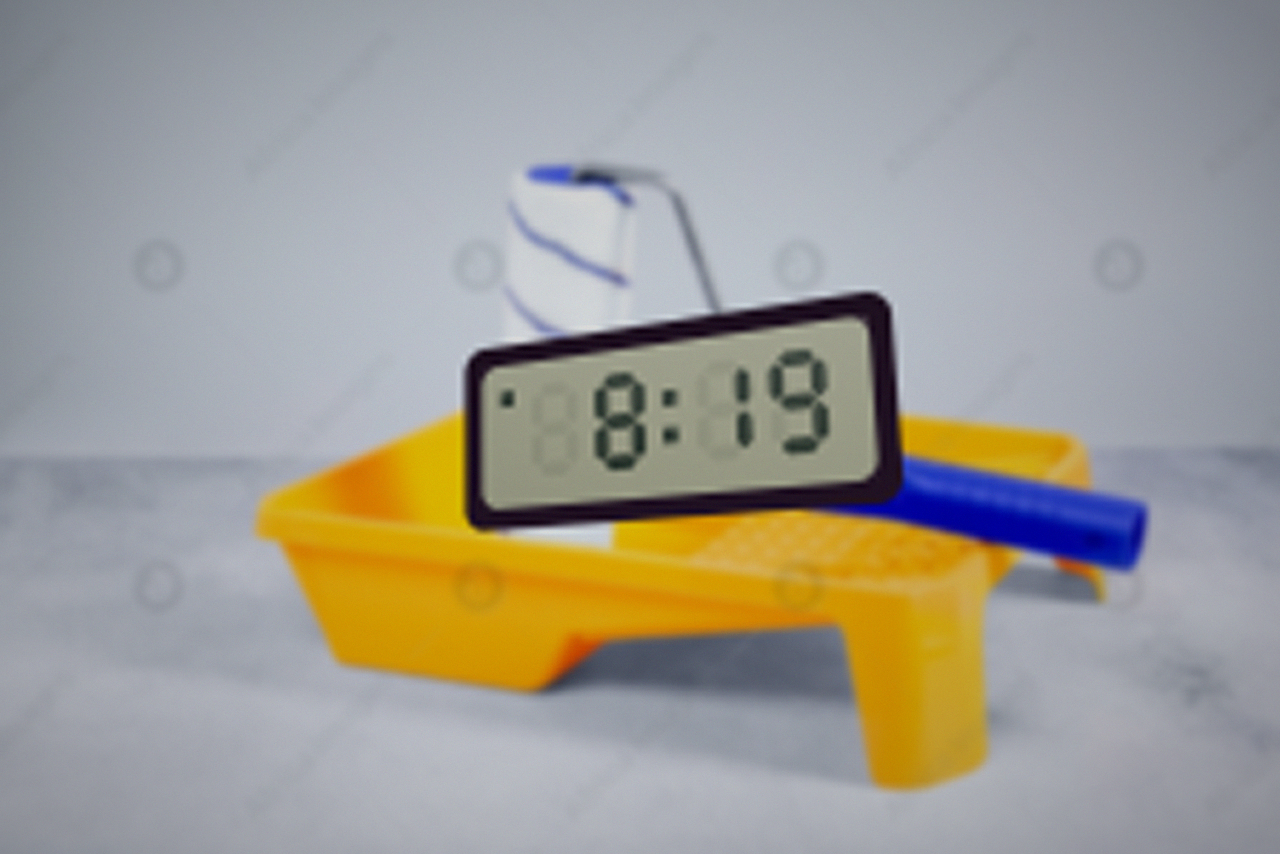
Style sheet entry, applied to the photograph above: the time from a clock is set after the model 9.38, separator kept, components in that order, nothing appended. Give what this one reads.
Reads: 8.19
